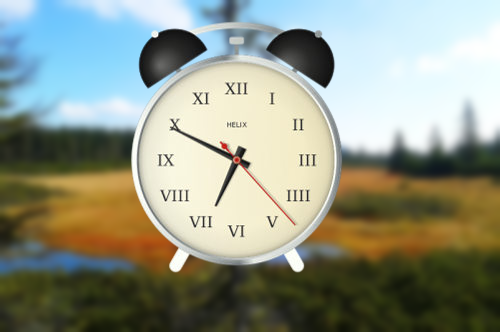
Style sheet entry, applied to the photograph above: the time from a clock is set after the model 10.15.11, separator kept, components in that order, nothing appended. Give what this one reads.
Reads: 6.49.23
